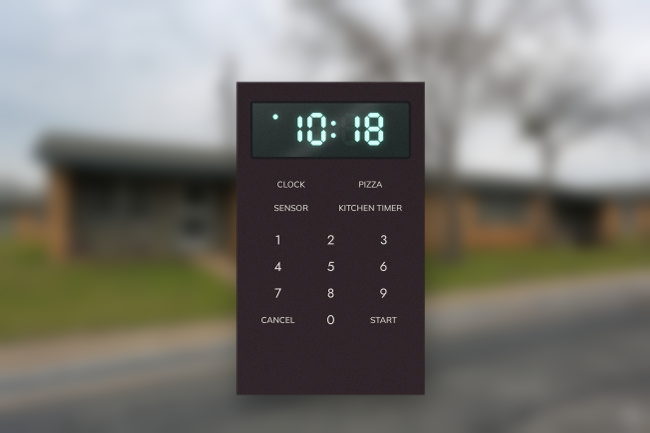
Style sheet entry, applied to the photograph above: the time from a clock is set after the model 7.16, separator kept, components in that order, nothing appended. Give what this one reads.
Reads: 10.18
